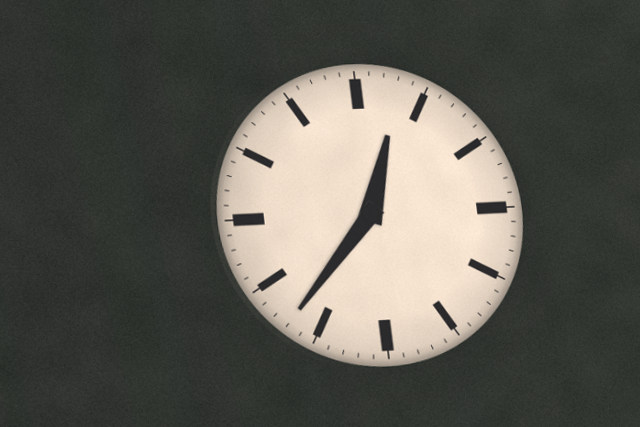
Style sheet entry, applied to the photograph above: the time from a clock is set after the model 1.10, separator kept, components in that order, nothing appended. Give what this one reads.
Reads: 12.37
